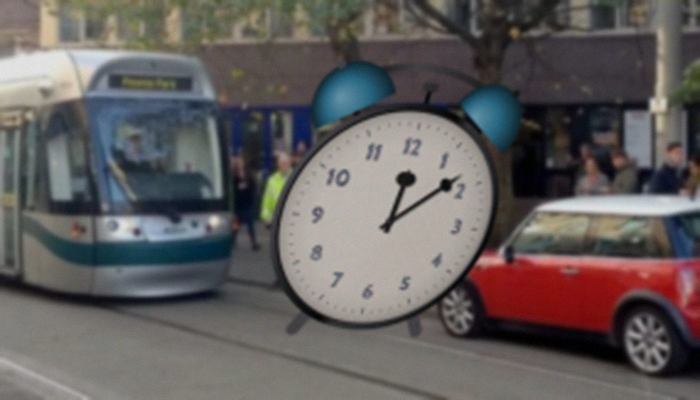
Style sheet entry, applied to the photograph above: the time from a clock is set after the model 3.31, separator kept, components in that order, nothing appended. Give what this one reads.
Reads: 12.08
